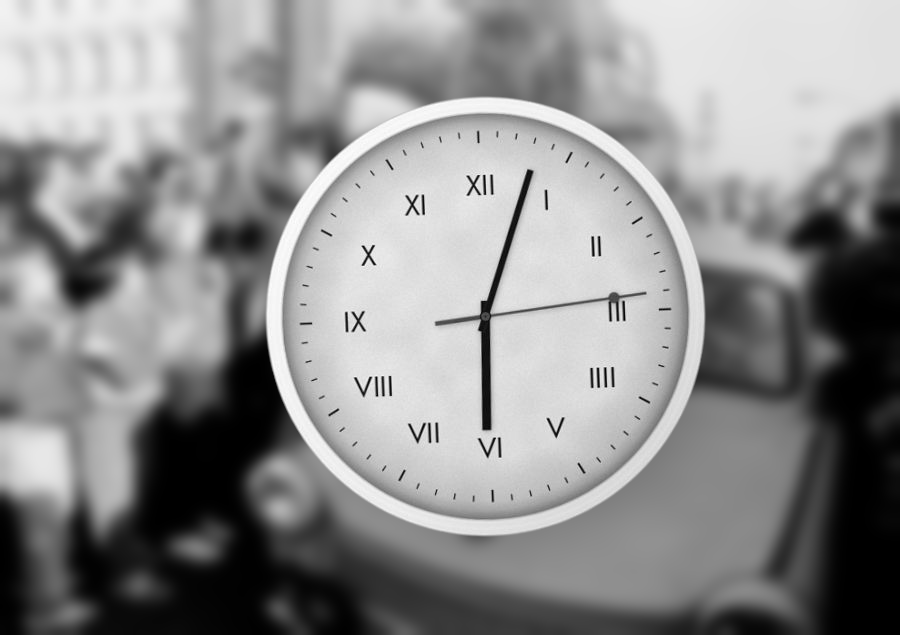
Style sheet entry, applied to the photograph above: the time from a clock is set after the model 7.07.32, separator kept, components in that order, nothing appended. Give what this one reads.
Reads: 6.03.14
